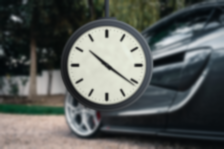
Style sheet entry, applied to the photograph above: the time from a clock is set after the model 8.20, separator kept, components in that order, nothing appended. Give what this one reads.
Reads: 10.21
